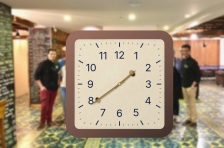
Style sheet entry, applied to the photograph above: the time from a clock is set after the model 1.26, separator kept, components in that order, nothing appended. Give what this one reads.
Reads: 1.39
